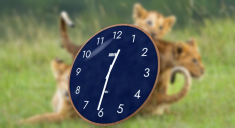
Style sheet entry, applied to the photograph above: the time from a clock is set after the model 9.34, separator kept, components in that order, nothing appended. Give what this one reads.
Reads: 12.31
